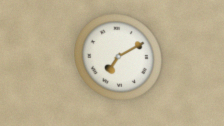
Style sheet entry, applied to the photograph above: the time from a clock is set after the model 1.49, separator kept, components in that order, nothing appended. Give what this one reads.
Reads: 7.10
